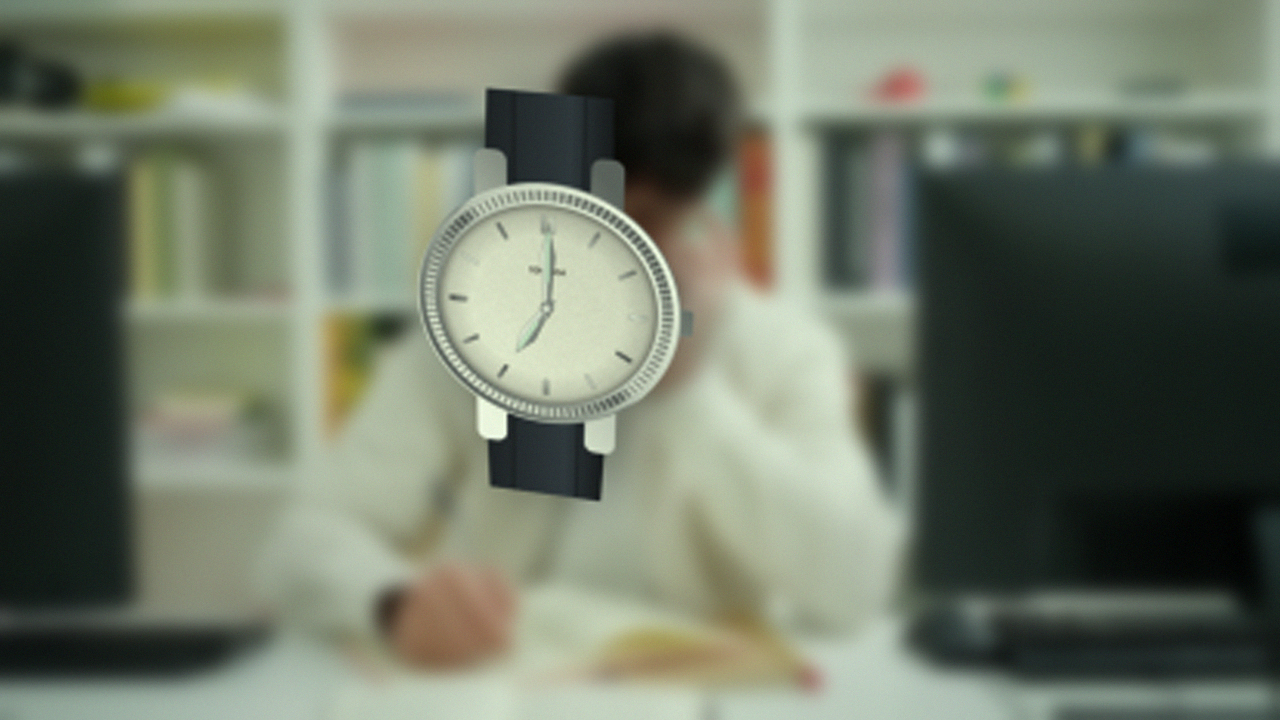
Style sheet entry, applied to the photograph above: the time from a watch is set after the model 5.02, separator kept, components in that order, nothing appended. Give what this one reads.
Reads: 7.00
